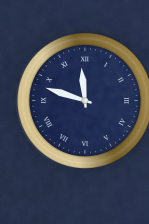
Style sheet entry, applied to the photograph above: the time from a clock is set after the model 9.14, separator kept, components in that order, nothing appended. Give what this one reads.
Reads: 11.48
